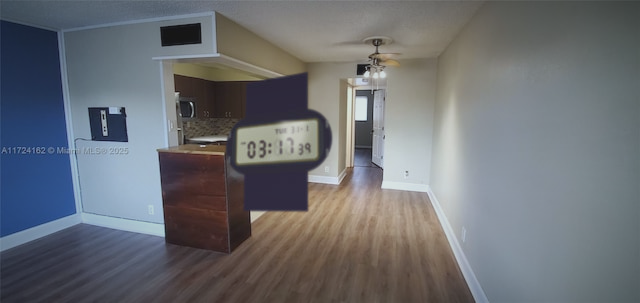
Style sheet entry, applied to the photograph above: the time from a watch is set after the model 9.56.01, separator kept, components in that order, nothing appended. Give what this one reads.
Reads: 3.17.39
